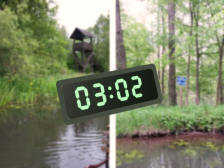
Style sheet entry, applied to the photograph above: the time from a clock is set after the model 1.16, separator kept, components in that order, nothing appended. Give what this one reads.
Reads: 3.02
